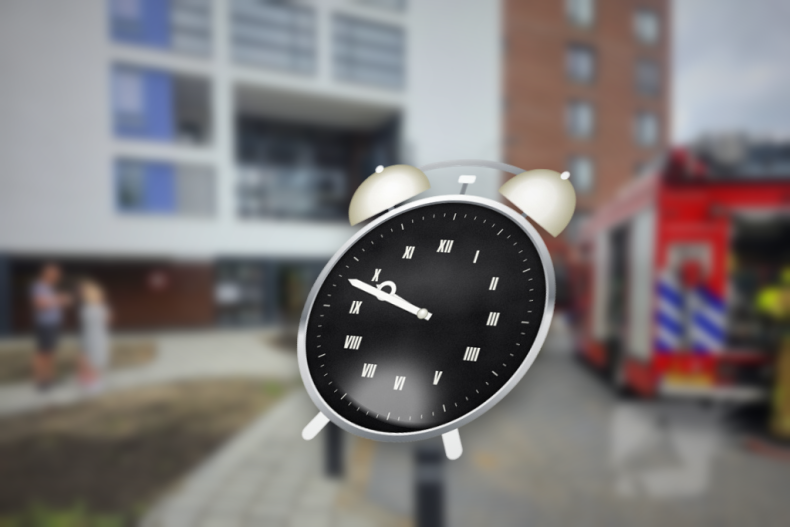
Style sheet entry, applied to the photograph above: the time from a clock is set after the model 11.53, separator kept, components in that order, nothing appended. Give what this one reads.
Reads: 9.48
